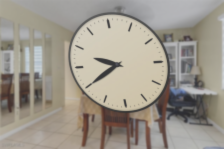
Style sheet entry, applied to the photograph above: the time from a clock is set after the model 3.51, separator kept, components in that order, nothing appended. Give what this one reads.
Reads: 9.40
